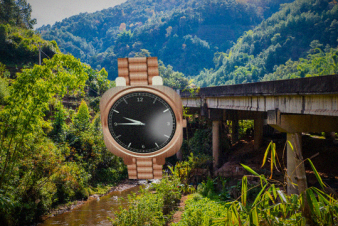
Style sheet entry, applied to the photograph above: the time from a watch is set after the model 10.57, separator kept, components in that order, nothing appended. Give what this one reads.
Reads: 9.45
